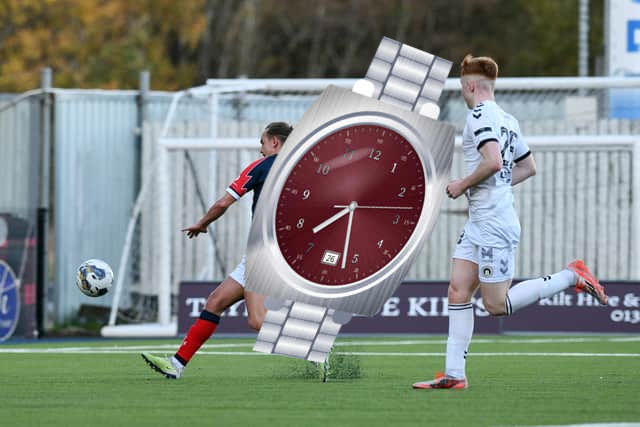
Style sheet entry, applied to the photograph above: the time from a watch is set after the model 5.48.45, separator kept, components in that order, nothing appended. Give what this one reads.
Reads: 7.27.13
